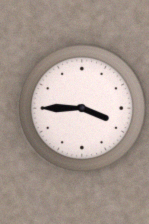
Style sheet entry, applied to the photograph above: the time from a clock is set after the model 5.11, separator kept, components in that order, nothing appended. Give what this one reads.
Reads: 3.45
